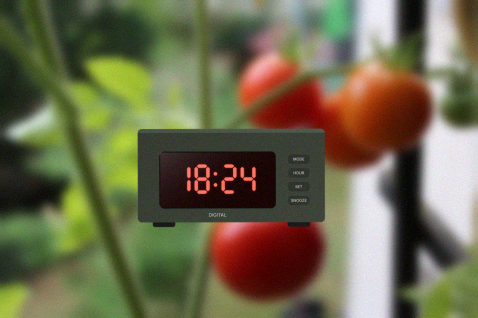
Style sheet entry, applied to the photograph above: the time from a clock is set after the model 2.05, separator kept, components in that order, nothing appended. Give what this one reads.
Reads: 18.24
